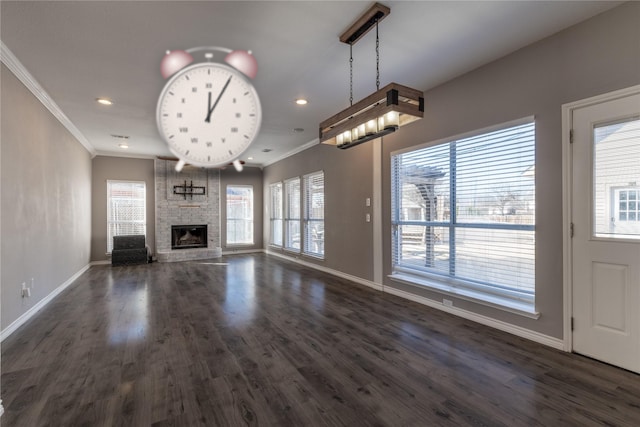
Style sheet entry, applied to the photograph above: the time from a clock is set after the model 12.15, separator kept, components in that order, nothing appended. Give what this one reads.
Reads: 12.05
